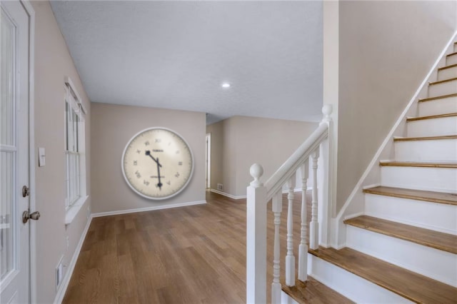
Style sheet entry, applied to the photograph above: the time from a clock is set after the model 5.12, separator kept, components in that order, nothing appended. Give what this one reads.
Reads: 10.29
